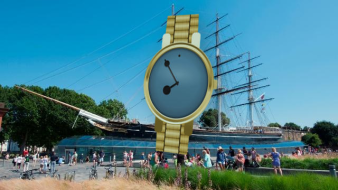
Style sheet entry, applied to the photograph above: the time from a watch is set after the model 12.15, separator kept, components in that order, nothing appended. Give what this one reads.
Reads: 7.54
